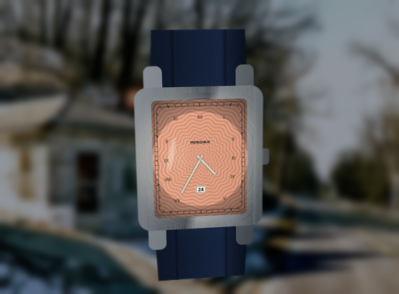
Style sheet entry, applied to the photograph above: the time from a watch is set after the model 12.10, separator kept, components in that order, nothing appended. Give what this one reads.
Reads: 4.35
